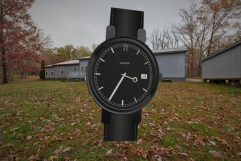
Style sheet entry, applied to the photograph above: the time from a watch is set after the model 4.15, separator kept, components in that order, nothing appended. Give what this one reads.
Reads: 3.35
